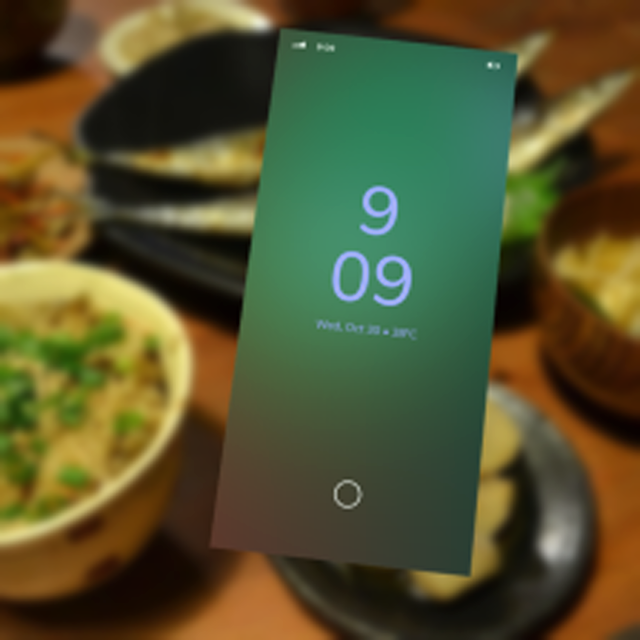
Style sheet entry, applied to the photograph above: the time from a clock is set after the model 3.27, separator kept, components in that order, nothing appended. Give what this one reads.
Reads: 9.09
